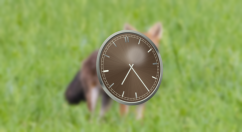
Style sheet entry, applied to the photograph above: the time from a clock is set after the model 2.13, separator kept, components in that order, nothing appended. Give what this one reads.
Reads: 7.25
